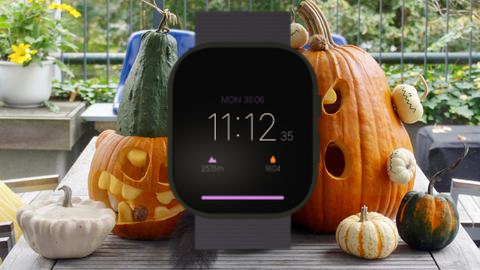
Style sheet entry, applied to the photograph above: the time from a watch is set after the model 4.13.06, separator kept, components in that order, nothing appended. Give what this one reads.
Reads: 11.12.35
